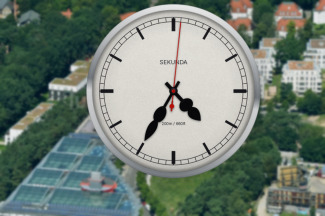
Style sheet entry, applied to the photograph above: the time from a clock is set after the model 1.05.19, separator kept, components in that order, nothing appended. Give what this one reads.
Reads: 4.35.01
